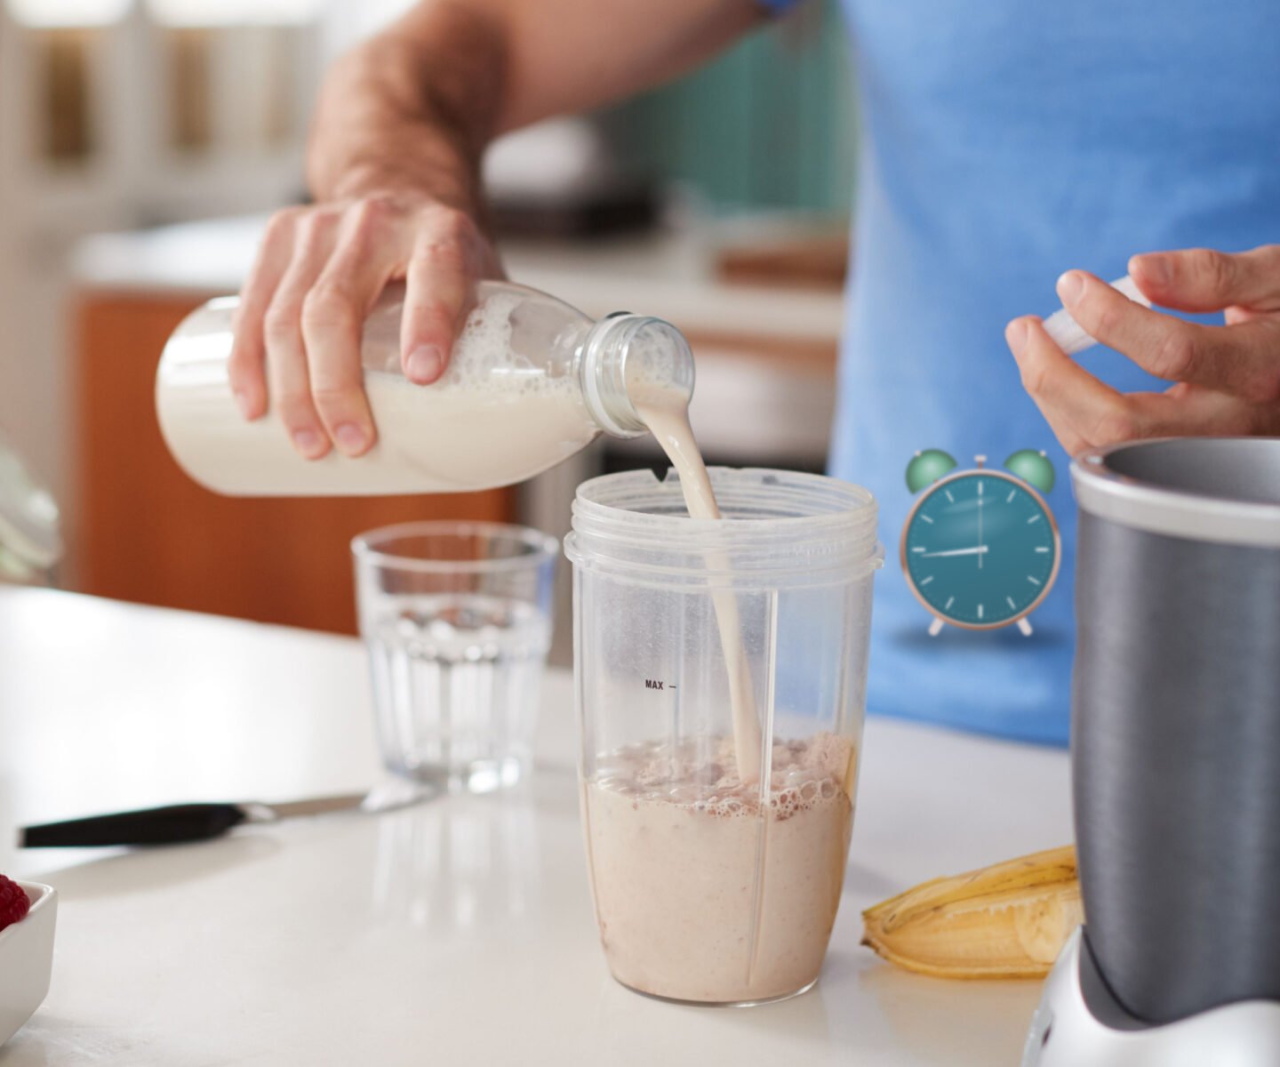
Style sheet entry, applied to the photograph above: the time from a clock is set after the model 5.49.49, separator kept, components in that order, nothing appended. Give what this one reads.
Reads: 8.44.00
